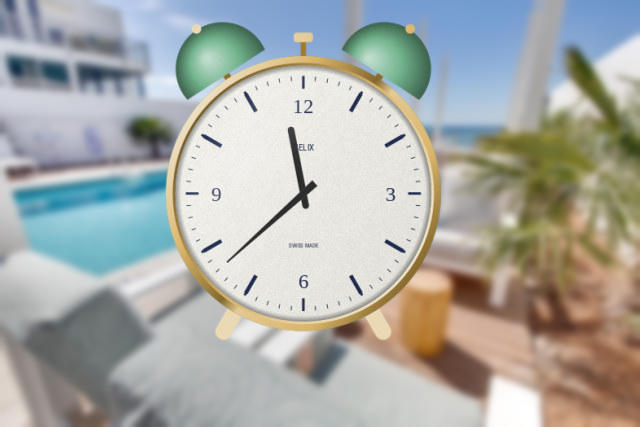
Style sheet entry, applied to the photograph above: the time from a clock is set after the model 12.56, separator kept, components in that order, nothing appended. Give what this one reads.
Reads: 11.38
